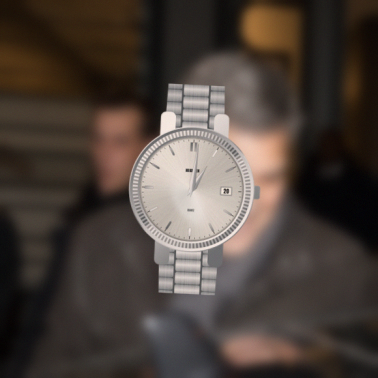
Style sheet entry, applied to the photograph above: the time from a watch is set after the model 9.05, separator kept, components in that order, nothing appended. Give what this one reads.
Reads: 1.01
